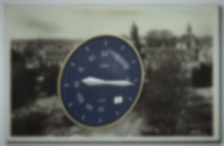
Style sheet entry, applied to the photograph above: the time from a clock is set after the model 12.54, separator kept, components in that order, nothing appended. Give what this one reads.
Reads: 9.16
